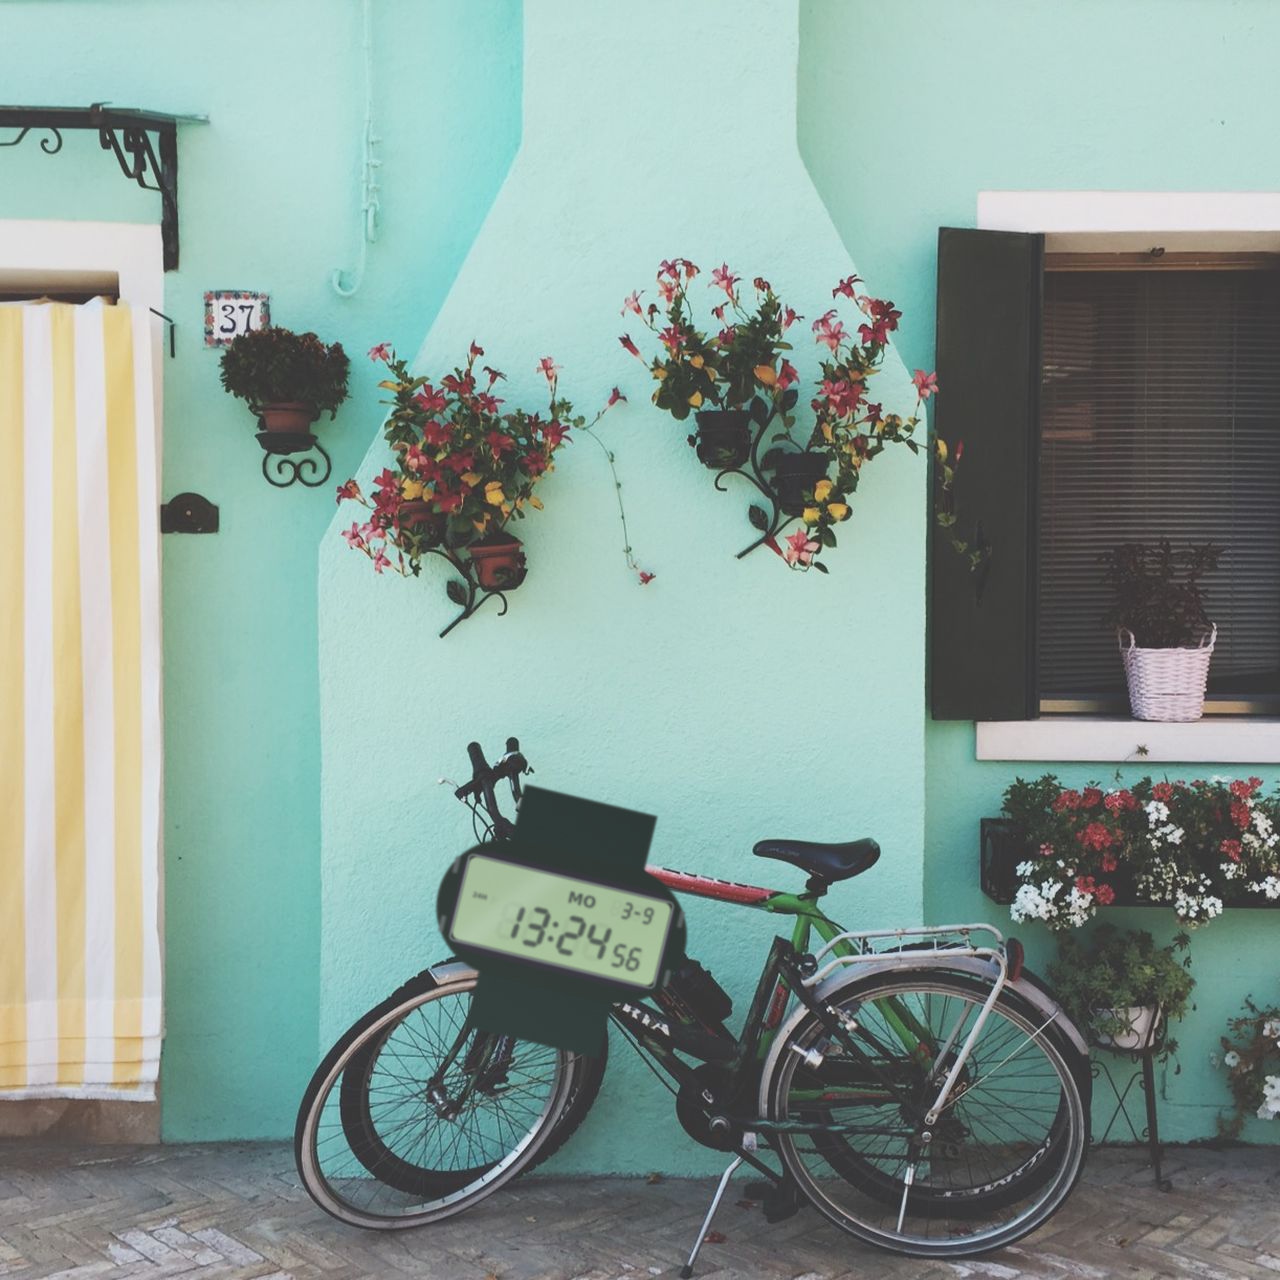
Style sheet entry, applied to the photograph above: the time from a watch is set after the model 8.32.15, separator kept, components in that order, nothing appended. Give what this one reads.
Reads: 13.24.56
